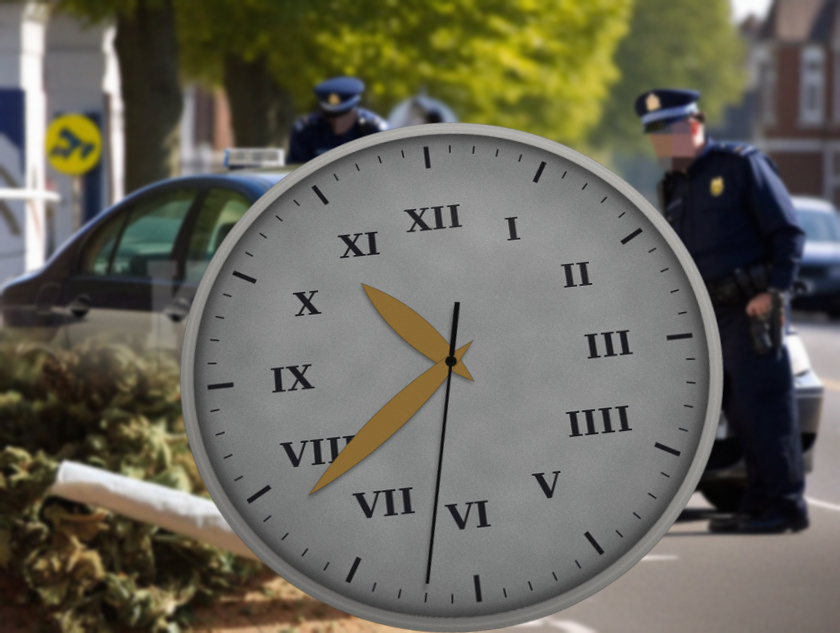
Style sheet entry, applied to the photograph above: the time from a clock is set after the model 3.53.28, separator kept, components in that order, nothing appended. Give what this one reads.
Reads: 10.38.32
